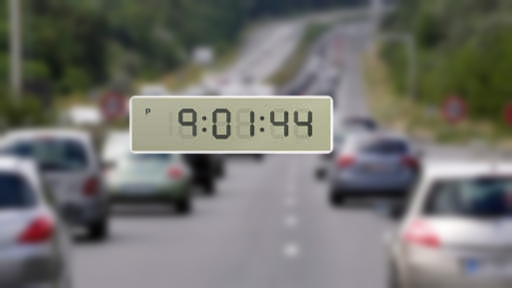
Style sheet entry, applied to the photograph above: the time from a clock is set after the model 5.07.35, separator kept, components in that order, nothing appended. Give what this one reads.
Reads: 9.01.44
